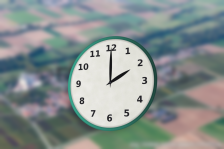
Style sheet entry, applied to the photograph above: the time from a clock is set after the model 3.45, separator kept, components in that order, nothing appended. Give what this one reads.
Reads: 2.00
